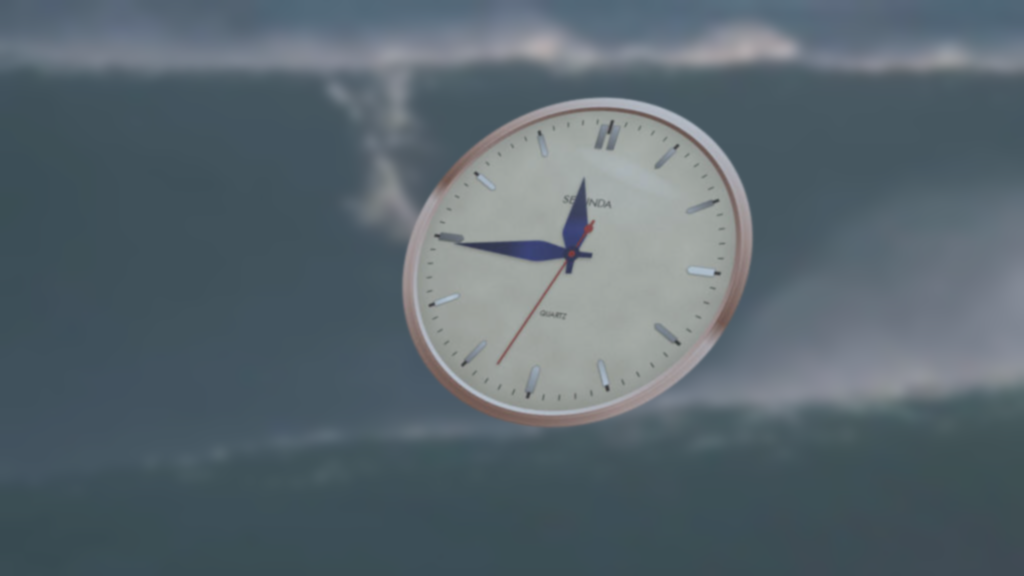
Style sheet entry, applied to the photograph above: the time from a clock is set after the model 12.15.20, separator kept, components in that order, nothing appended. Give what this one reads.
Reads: 11.44.33
